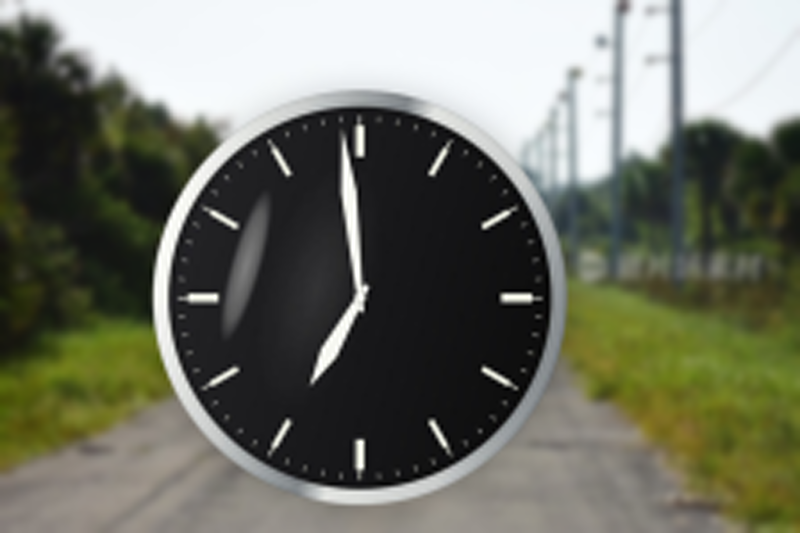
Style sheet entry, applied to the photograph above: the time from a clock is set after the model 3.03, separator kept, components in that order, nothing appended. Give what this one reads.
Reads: 6.59
